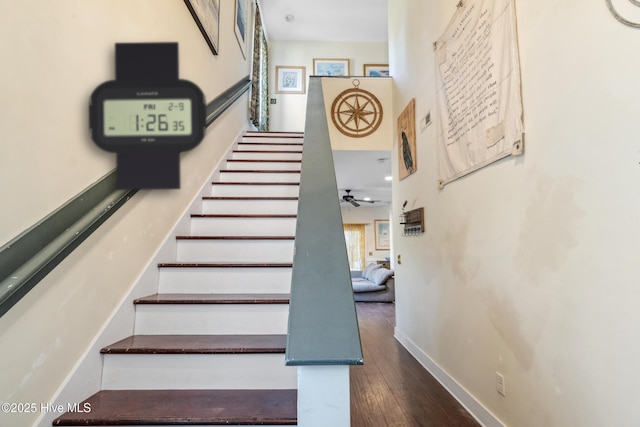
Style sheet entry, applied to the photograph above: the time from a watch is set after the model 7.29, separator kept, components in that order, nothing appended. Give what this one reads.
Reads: 1.26
